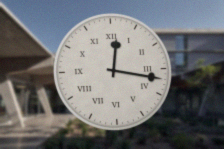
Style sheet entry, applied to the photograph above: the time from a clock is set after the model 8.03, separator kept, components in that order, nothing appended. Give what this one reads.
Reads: 12.17
